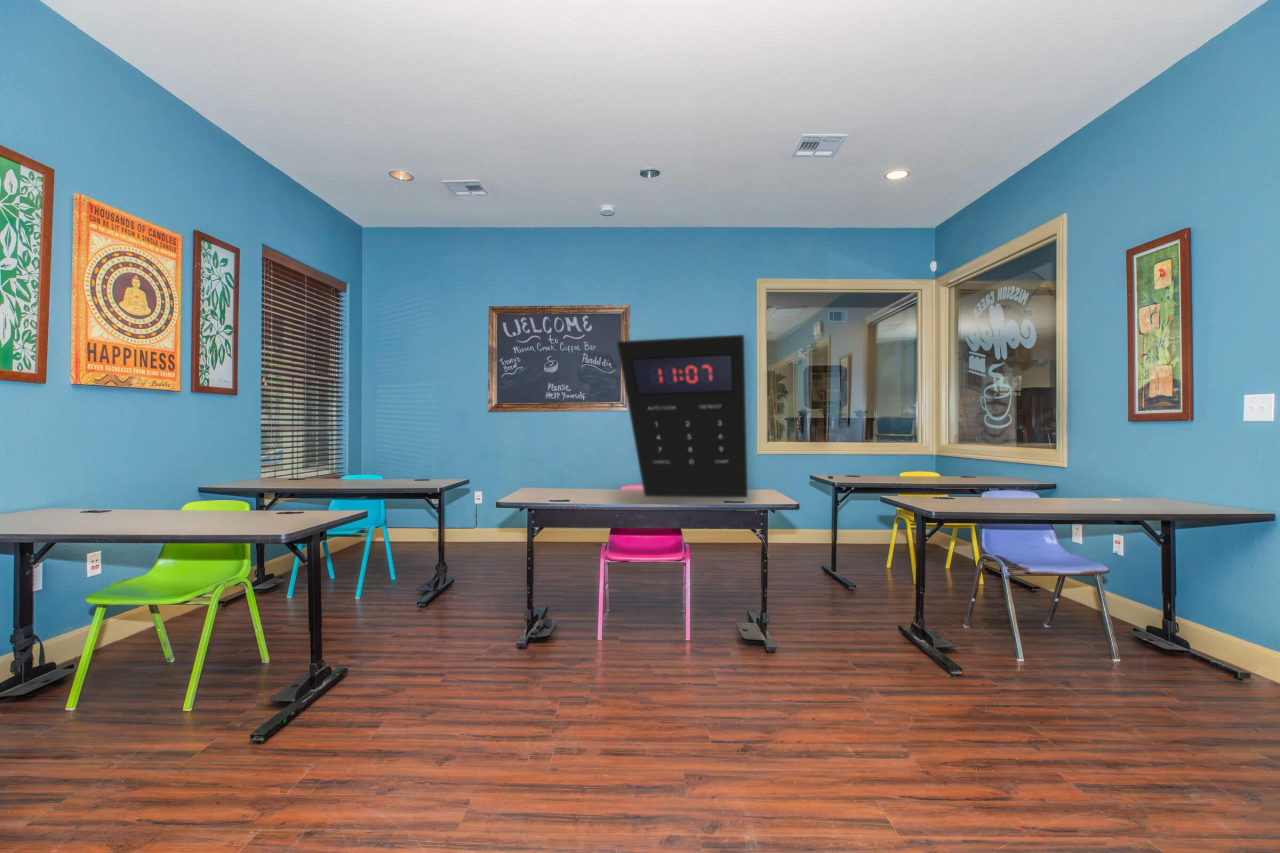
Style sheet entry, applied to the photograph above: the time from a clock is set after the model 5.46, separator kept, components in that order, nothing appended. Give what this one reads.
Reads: 11.07
